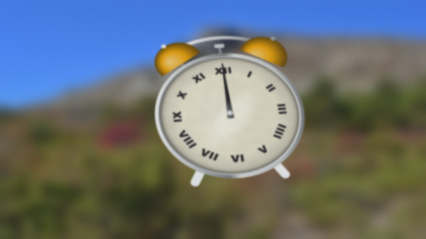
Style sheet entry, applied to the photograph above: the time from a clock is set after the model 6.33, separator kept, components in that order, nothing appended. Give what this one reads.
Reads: 12.00
